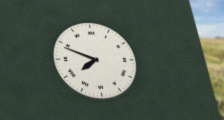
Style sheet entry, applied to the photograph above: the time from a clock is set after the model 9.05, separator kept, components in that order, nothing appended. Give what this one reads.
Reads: 7.49
